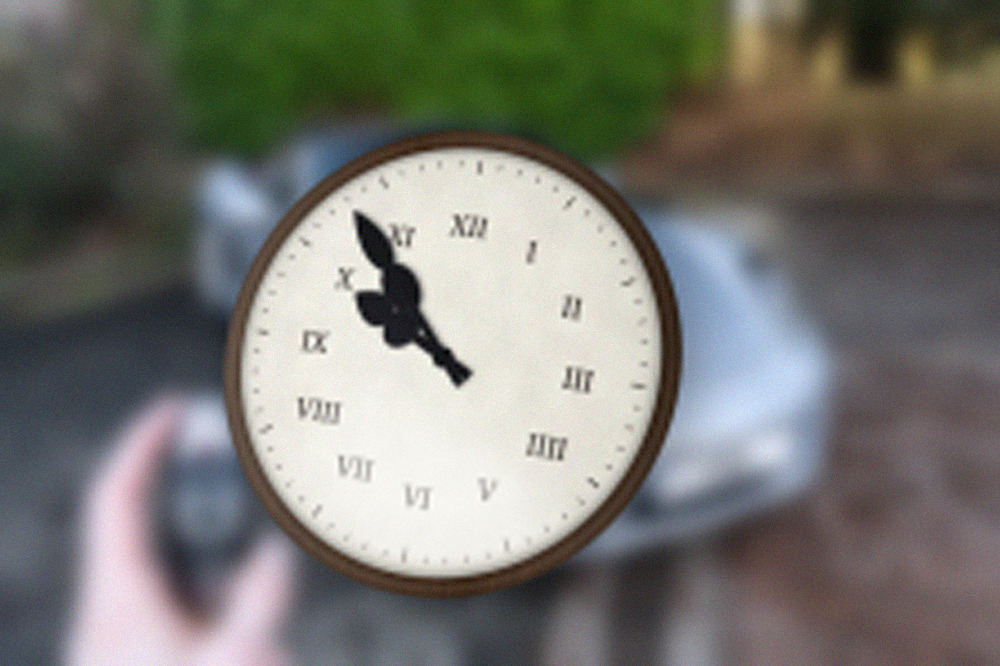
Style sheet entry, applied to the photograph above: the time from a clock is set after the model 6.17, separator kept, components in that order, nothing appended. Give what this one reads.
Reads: 9.53
